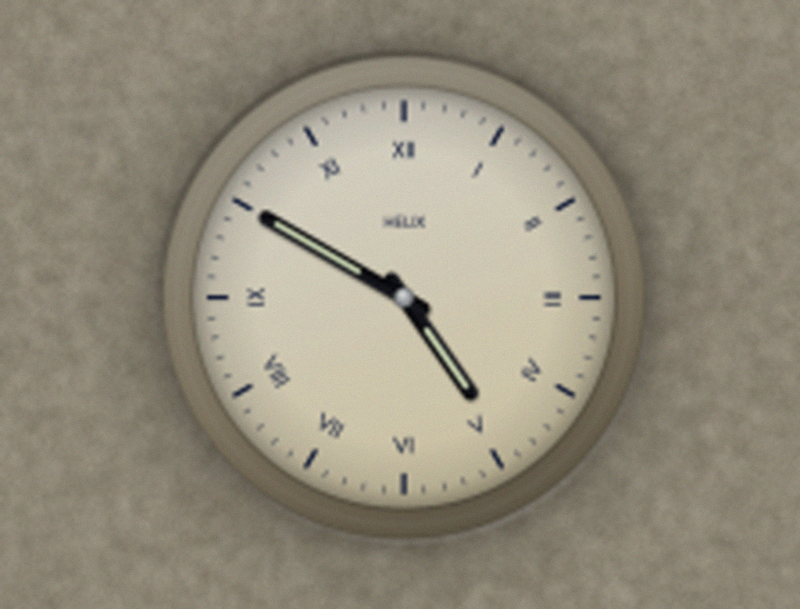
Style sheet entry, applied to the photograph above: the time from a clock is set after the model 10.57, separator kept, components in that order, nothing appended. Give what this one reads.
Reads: 4.50
